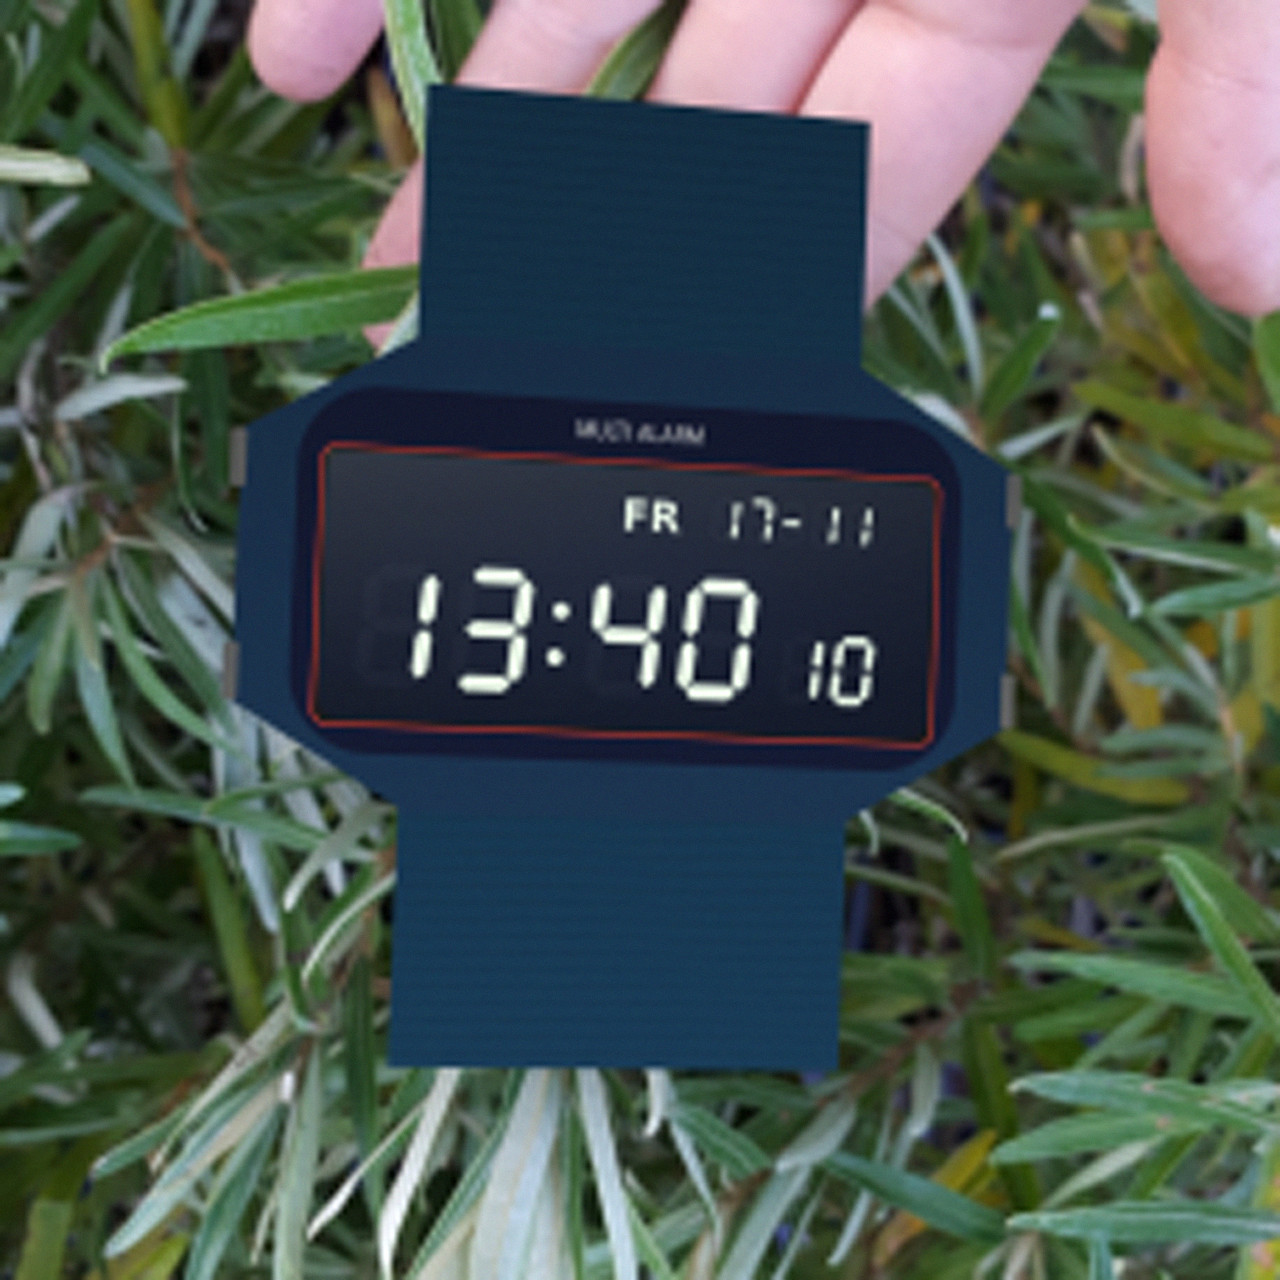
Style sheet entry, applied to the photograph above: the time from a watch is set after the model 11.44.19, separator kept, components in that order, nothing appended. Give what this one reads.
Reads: 13.40.10
